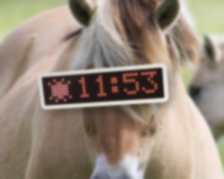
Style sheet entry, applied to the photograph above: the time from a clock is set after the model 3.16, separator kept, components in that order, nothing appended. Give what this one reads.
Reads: 11.53
